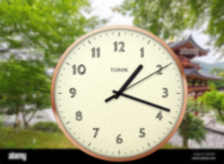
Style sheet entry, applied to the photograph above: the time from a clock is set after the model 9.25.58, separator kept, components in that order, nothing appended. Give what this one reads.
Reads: 1.18.10
